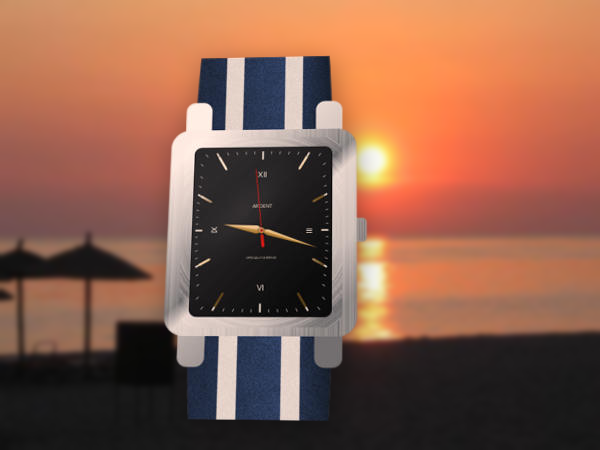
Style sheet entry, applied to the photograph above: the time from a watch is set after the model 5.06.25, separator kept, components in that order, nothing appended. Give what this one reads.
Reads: 9.17.59
